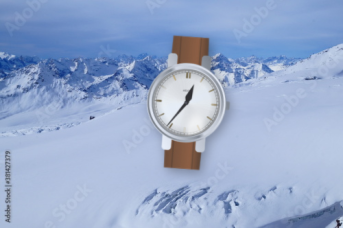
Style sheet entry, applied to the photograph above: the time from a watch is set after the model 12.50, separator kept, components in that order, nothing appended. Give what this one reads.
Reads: 12.36
